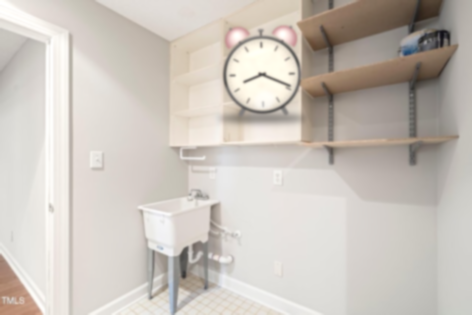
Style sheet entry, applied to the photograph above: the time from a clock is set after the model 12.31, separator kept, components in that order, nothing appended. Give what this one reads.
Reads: 8.19
